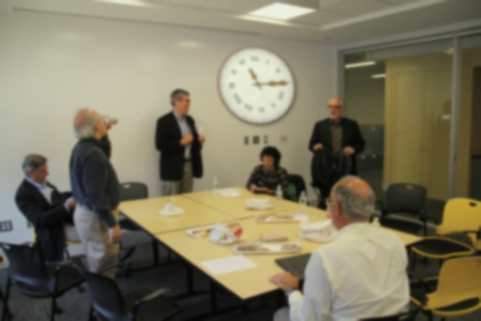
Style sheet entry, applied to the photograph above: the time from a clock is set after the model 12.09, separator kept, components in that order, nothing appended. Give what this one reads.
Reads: 11.15
